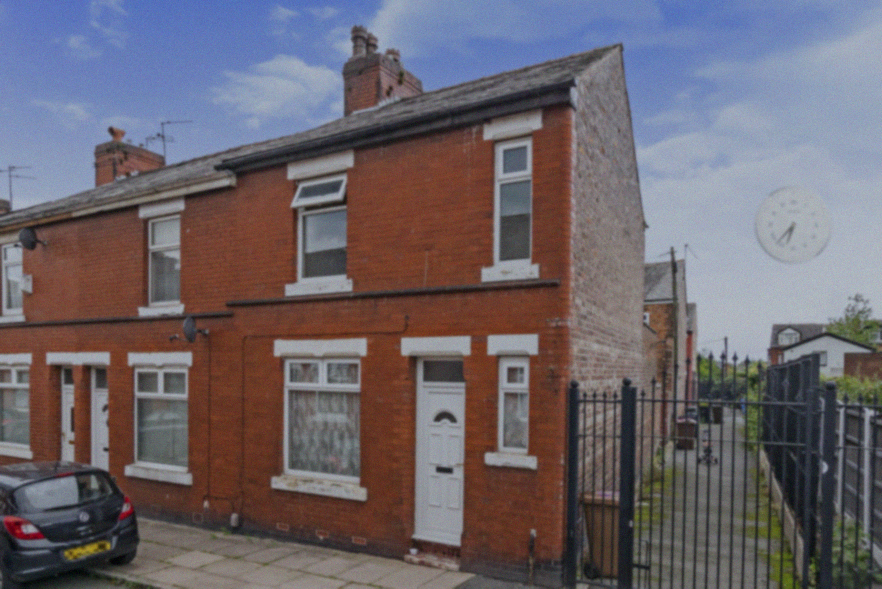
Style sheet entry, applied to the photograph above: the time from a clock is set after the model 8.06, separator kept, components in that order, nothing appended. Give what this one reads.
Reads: 6.37
